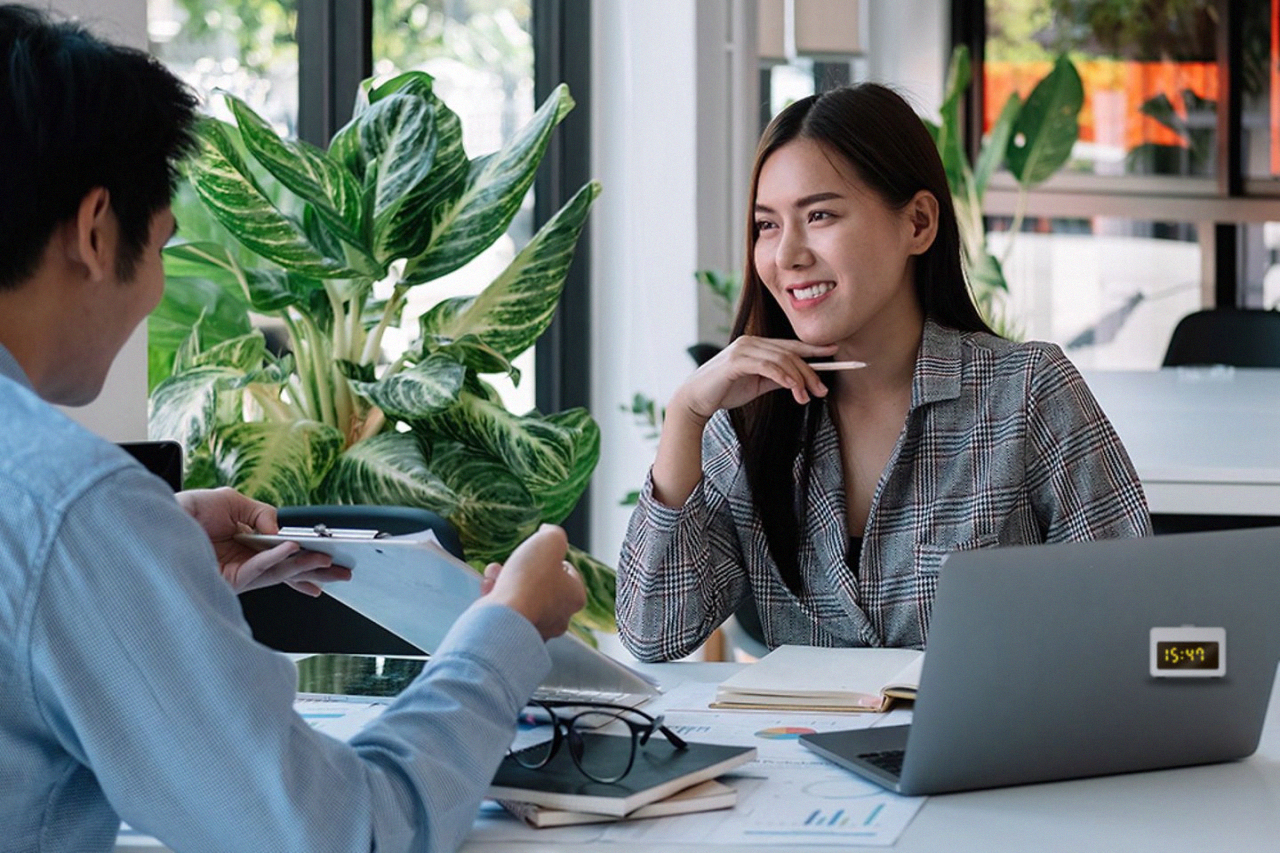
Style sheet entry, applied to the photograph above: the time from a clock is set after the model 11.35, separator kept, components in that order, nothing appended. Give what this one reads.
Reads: 15.47
